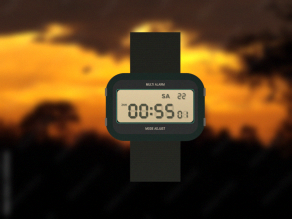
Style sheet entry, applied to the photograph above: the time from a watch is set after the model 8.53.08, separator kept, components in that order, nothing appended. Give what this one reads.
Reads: 0.55.01
